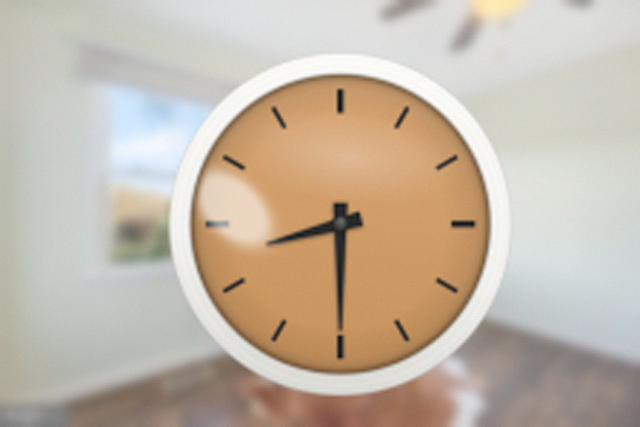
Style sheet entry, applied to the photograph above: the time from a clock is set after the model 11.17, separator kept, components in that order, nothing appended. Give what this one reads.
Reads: 8.30
